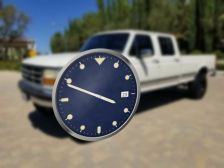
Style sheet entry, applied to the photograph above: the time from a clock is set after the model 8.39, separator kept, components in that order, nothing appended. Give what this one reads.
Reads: 3.49
